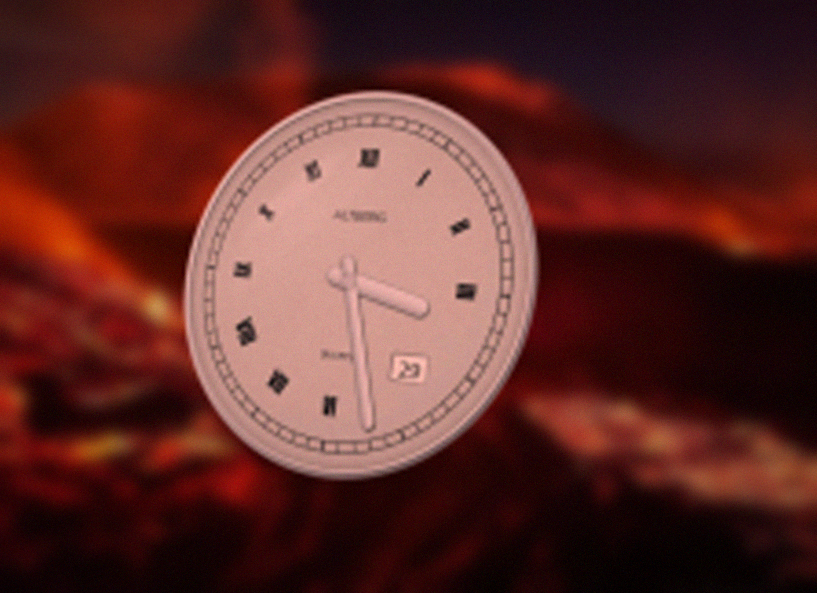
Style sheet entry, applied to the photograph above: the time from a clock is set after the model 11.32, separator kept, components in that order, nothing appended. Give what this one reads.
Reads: 3.27
